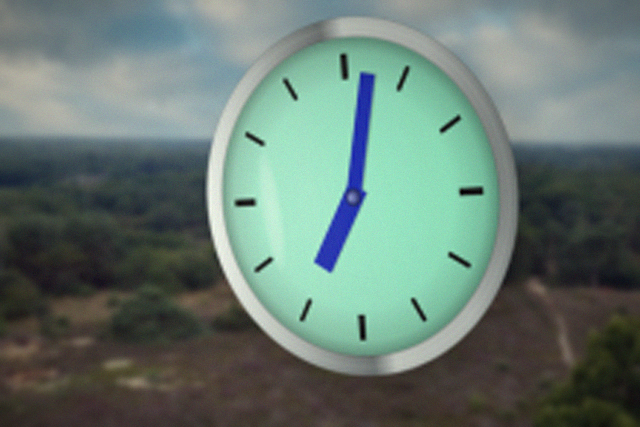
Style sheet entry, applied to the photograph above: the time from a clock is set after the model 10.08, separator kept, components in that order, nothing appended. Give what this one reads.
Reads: 7.02
